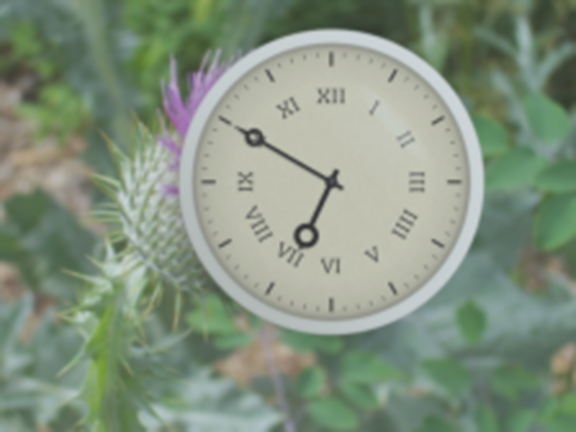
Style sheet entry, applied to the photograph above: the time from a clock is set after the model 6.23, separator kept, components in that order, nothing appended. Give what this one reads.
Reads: 6.50
